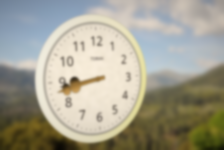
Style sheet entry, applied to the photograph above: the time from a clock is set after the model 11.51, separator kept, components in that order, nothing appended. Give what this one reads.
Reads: 8.43
